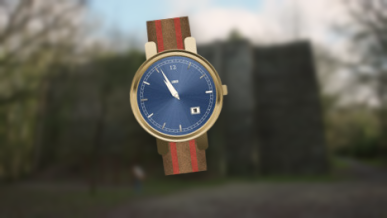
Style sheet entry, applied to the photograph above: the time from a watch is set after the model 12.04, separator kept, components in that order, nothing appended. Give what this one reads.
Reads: 10.56
